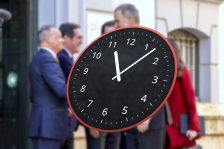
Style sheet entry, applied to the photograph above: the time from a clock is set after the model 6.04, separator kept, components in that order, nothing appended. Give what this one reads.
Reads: 11.07
